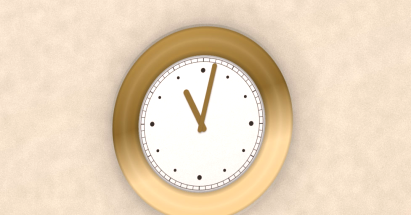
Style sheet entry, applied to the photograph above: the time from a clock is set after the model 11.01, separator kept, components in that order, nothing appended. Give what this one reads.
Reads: 11.02
